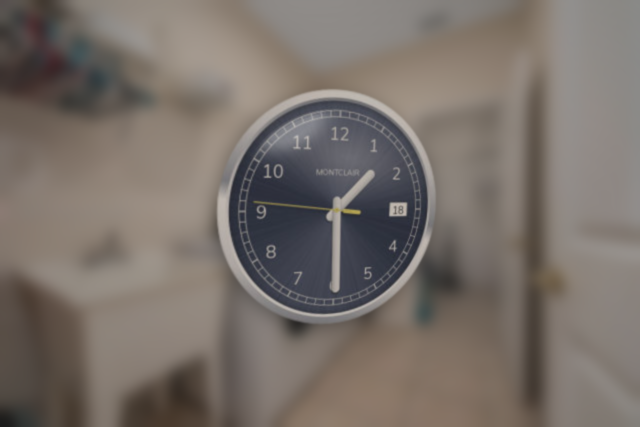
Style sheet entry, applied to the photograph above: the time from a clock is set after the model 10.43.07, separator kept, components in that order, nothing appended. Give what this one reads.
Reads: 1.29.46
